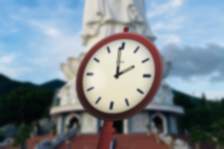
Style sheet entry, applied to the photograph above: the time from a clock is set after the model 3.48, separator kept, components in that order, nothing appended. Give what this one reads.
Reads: 1.59
